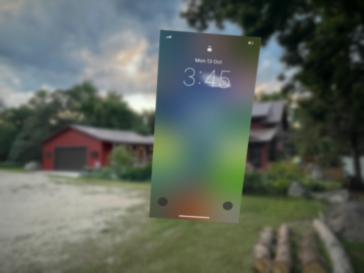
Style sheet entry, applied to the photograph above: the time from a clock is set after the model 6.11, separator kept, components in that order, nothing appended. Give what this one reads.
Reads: 3.45
